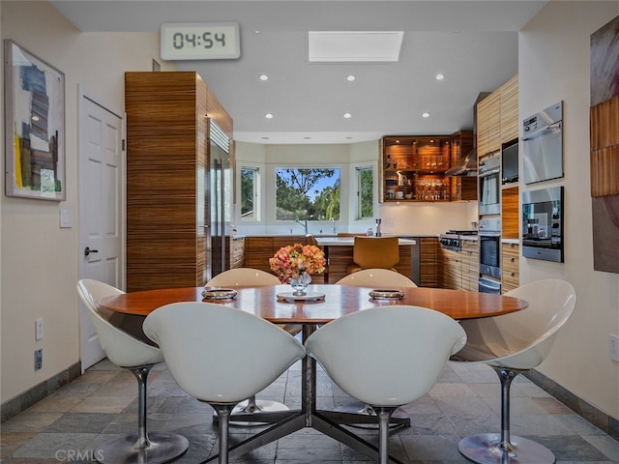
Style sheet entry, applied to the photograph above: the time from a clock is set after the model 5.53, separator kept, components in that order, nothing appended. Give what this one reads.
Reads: 4.54
